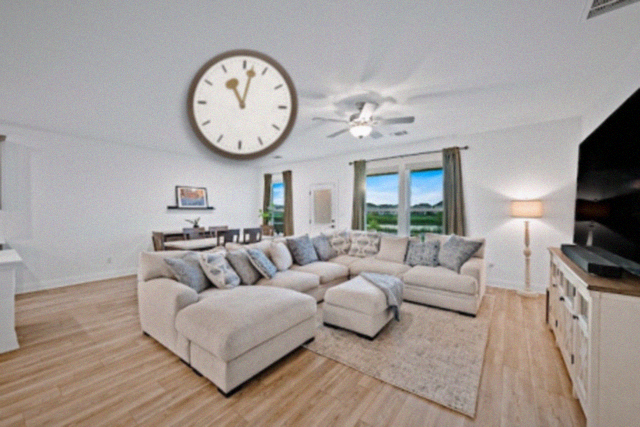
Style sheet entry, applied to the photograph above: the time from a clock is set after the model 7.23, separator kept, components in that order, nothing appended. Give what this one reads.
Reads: 11.02
